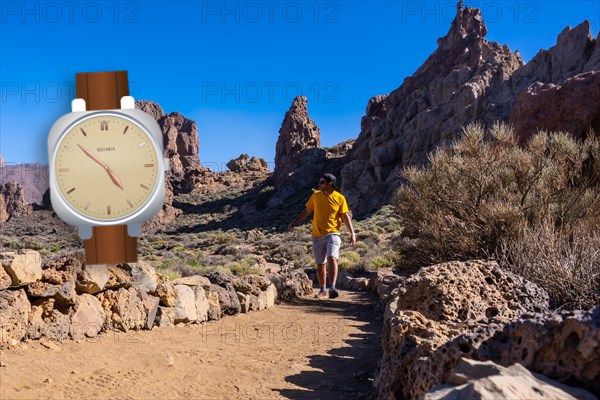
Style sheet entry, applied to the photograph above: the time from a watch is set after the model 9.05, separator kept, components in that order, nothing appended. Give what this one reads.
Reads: 4.52
